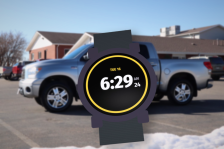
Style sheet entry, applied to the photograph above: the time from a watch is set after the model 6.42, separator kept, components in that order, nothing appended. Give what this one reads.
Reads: 6.29
